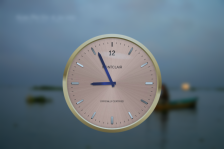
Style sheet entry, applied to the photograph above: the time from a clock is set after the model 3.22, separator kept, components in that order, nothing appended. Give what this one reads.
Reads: 8.56
